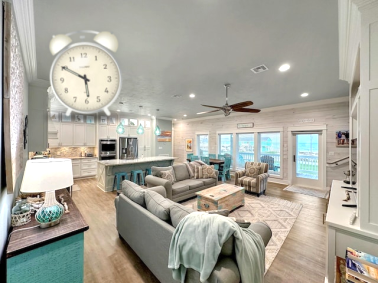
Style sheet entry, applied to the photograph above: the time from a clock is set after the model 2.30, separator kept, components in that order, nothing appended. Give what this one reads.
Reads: 5.50
